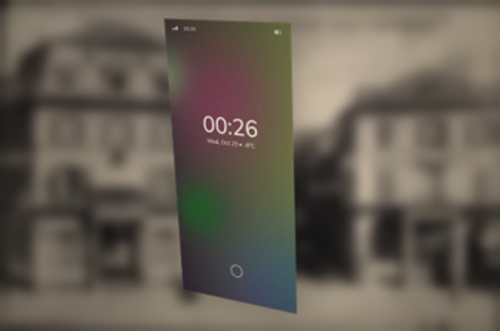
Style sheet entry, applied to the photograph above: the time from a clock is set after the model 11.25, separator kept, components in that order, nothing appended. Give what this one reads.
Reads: 0.26
